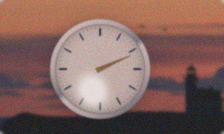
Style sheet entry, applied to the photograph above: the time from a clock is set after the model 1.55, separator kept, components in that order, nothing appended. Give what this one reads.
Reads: 2.11
